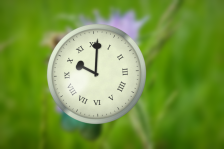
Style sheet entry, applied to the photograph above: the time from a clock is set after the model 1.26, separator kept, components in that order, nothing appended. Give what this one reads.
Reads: 10.01
